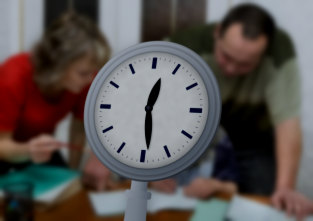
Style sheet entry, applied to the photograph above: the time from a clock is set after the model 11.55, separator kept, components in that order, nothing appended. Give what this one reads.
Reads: 12.29
